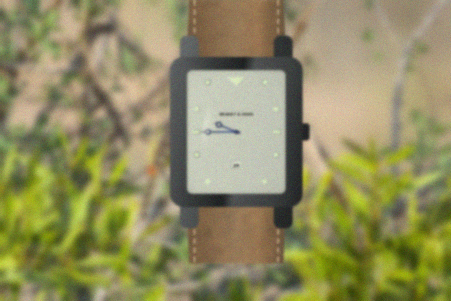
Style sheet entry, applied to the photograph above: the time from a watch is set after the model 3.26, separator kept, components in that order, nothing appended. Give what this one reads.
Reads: 9.45
